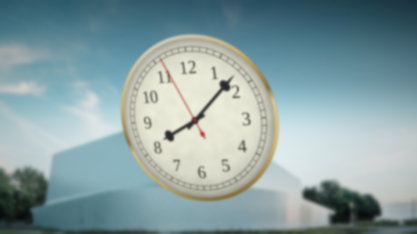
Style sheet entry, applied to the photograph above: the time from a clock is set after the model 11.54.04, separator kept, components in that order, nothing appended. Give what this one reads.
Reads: 8.07.56
